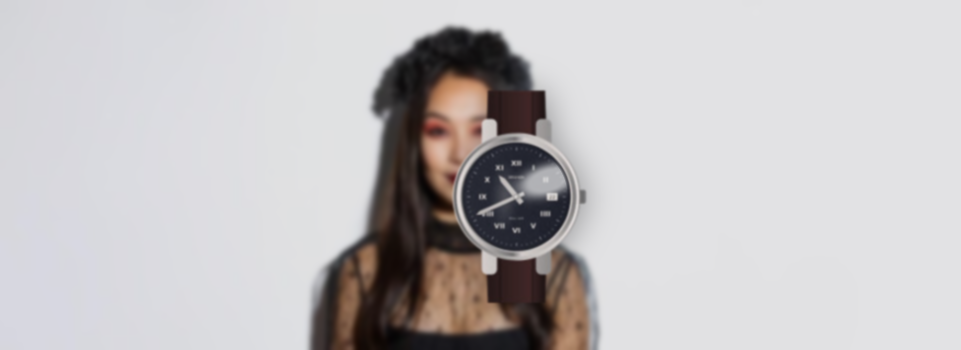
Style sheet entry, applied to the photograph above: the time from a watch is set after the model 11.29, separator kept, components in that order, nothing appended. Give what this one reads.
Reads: 10.41
